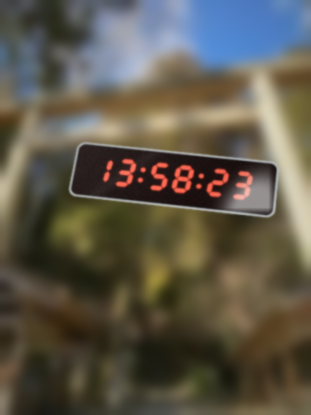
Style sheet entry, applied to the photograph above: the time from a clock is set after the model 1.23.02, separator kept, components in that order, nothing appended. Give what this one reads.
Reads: 13.58.23
